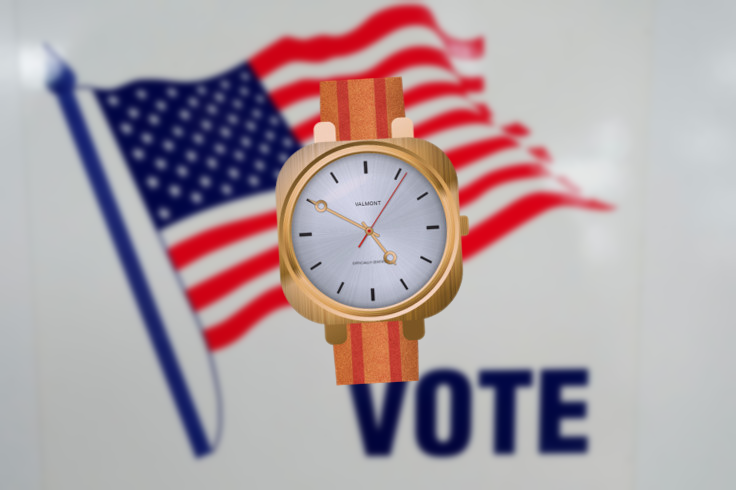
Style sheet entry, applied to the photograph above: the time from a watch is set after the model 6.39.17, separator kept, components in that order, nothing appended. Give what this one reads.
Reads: 4.50.06
